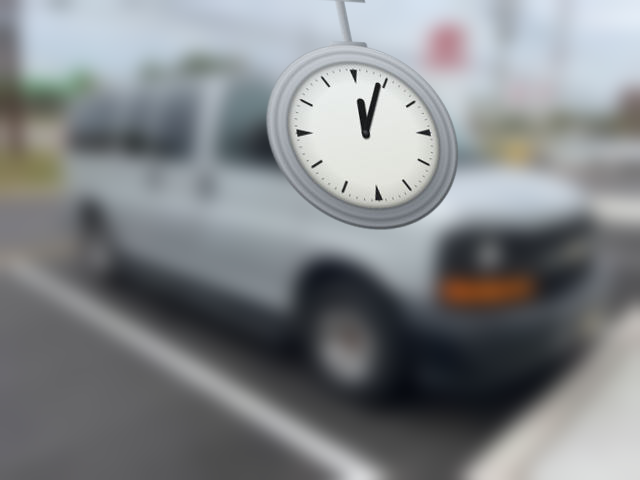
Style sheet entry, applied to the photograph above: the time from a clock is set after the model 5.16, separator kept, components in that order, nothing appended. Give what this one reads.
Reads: 12.04
